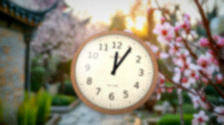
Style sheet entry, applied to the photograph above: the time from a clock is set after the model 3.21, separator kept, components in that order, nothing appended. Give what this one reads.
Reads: 12.05
